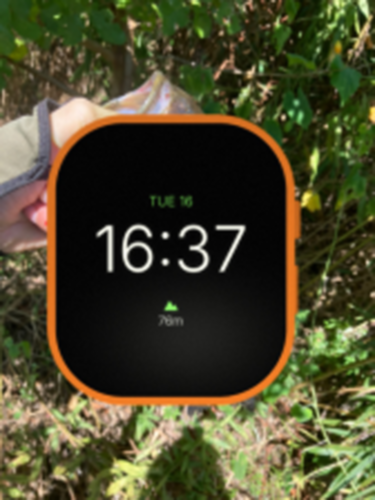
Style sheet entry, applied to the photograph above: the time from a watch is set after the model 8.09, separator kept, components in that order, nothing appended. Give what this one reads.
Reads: 16.37
